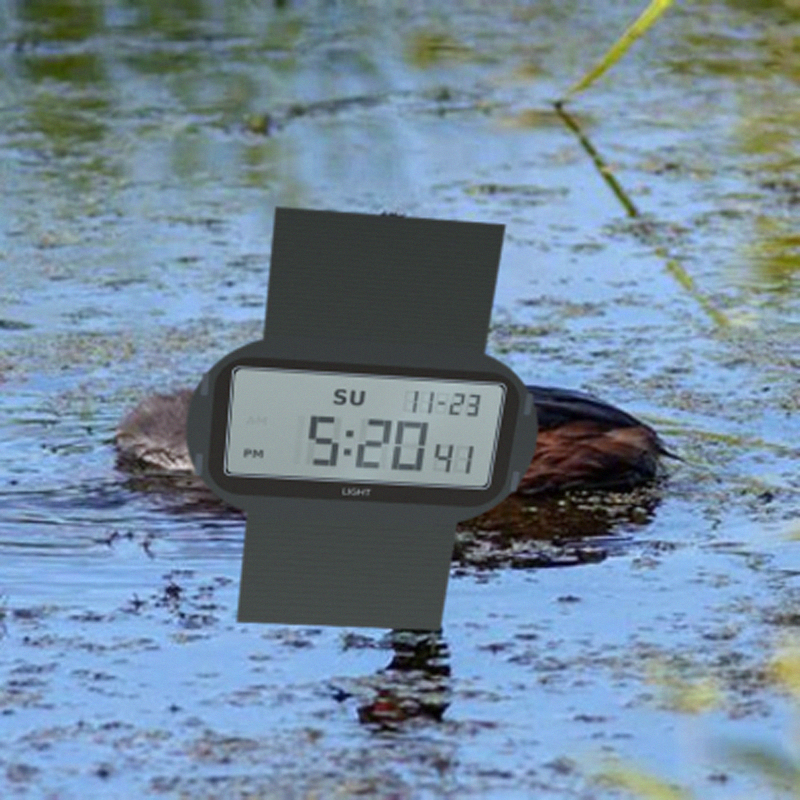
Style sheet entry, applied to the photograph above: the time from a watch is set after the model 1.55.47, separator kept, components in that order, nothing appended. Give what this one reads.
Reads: 5.20.41
